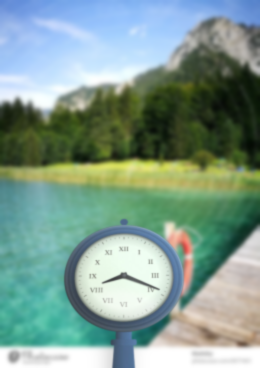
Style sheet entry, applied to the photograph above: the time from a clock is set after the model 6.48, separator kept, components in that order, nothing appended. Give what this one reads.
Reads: 8.19
